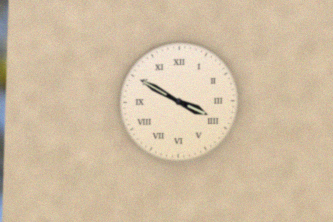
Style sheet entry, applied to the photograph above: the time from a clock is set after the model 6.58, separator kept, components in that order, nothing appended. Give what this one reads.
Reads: 3.50
